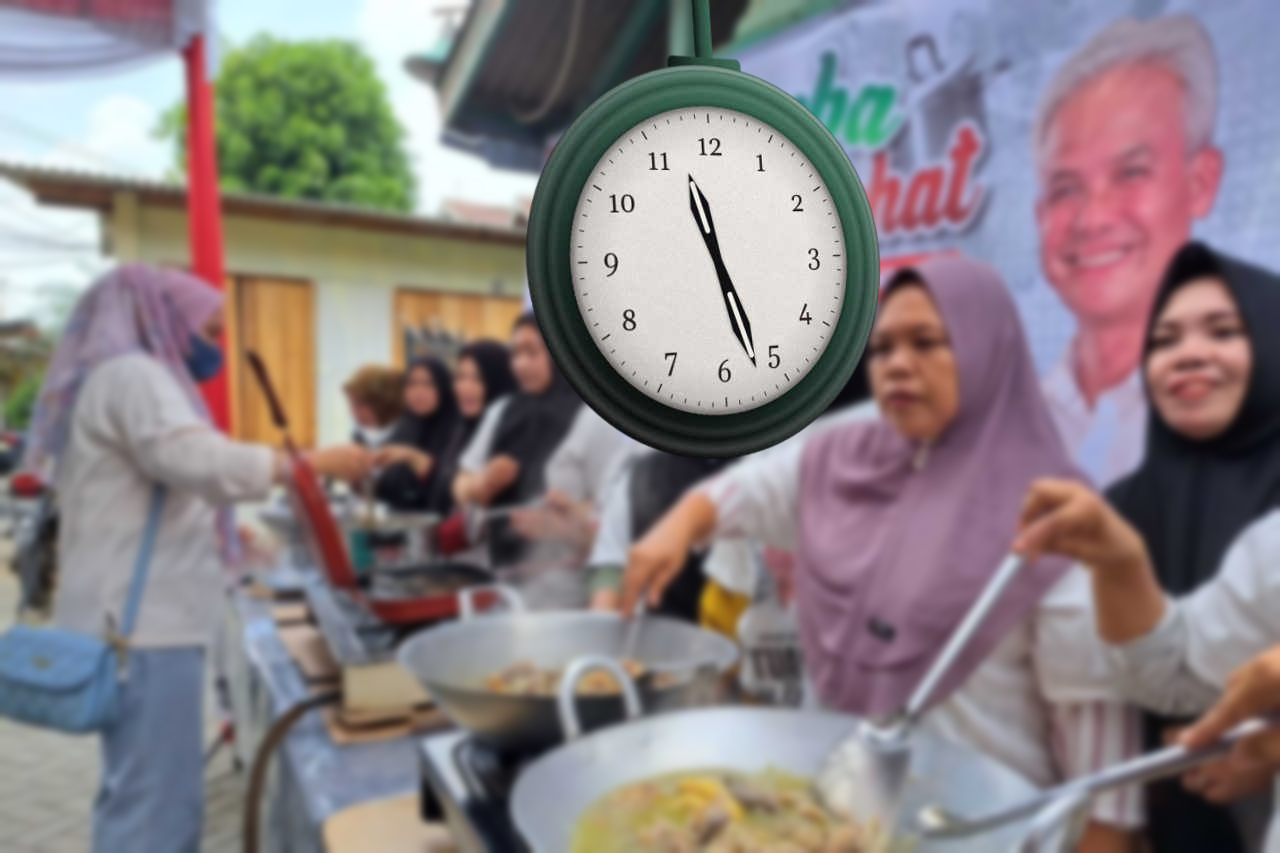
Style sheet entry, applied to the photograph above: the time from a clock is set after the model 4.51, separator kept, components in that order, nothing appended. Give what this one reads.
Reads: 11.27
